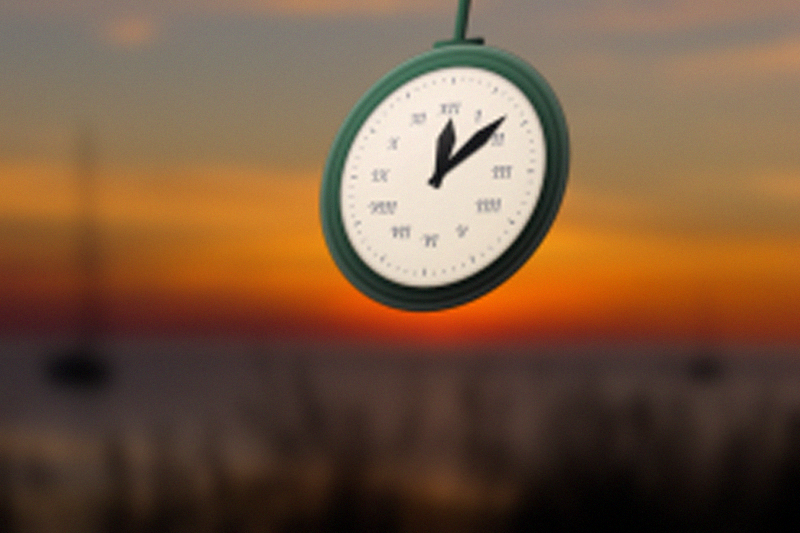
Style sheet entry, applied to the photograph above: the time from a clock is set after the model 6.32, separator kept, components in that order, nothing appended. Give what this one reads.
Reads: 12.08
